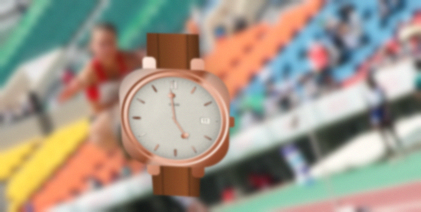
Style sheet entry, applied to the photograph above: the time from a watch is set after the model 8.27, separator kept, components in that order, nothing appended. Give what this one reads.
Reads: 4.59
